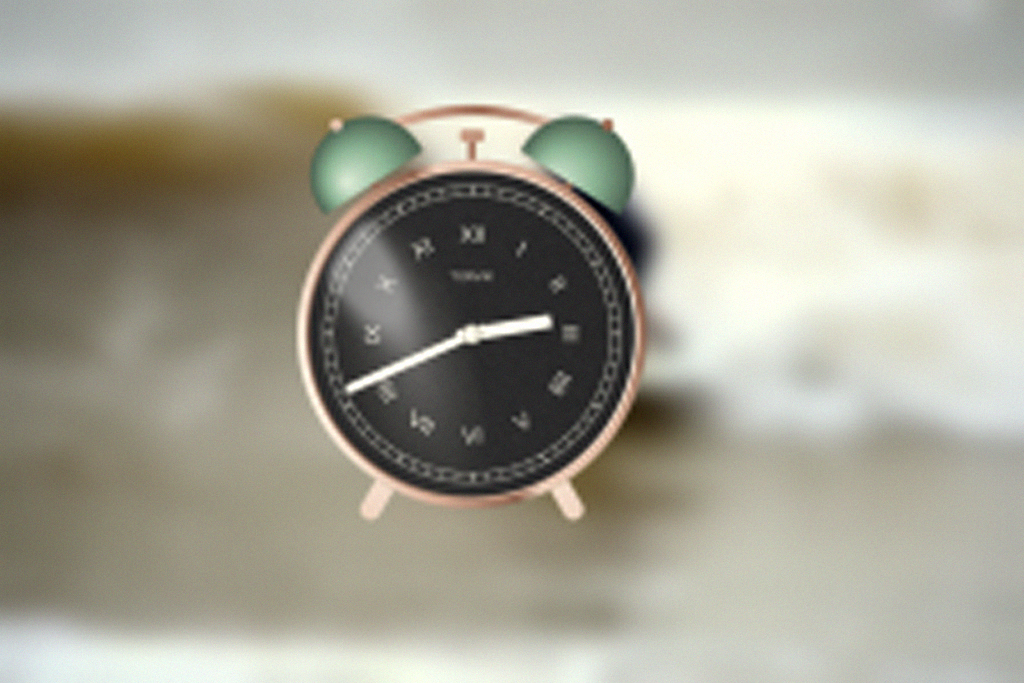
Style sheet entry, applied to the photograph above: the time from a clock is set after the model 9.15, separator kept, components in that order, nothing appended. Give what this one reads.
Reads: 2.41
